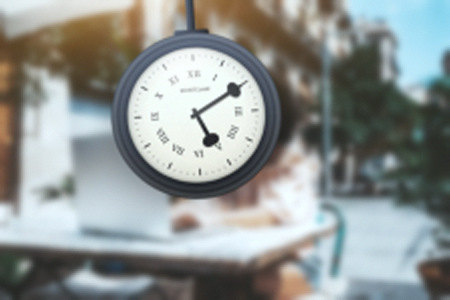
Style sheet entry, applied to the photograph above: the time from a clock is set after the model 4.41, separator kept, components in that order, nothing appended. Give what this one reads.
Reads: 5.10
